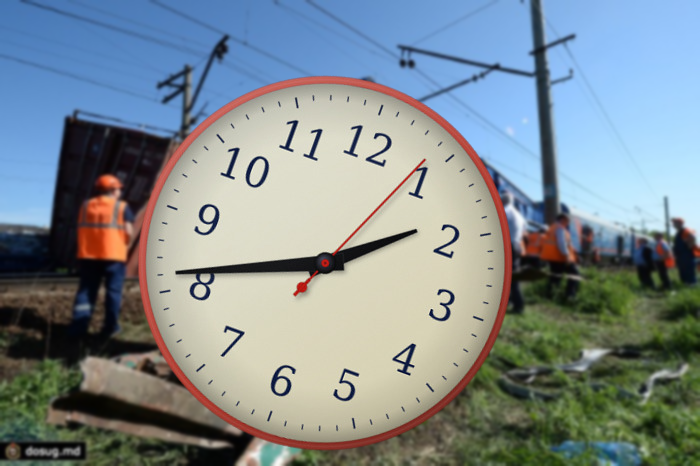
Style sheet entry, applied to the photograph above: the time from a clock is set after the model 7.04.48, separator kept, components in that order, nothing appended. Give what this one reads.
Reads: 1.41.04
